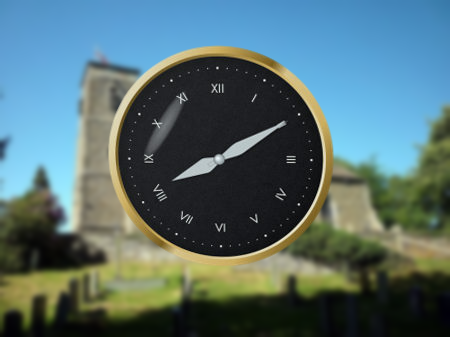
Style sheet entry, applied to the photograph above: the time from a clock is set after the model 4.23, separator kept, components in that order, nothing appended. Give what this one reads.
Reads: 8.10
